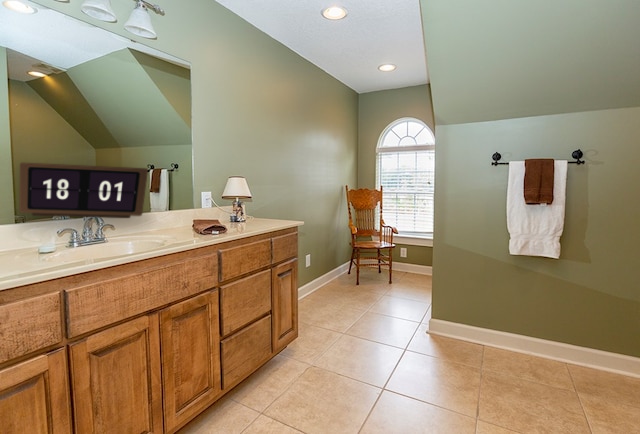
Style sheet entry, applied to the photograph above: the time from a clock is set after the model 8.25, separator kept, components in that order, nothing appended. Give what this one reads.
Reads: 18.01
